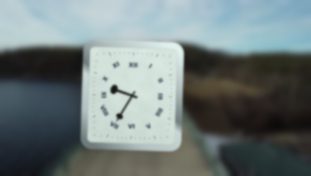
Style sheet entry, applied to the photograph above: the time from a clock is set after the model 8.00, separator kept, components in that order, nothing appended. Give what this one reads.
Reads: 9.35
